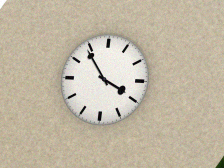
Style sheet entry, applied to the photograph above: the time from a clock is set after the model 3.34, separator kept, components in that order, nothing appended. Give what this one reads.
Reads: 3.54
